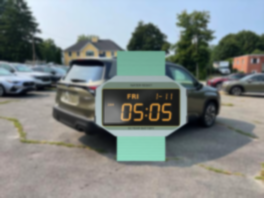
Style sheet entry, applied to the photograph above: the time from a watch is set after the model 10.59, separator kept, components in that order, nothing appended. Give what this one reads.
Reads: 5.05
